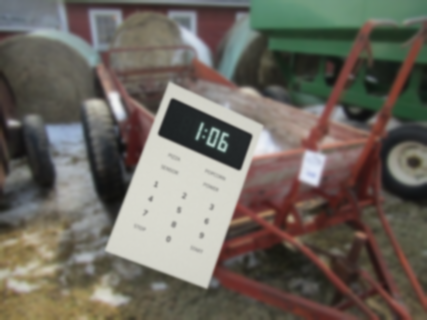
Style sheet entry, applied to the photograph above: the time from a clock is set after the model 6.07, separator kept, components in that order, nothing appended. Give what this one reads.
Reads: 1.06
